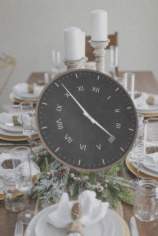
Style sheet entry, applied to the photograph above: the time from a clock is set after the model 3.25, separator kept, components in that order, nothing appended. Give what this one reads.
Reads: 3.51
